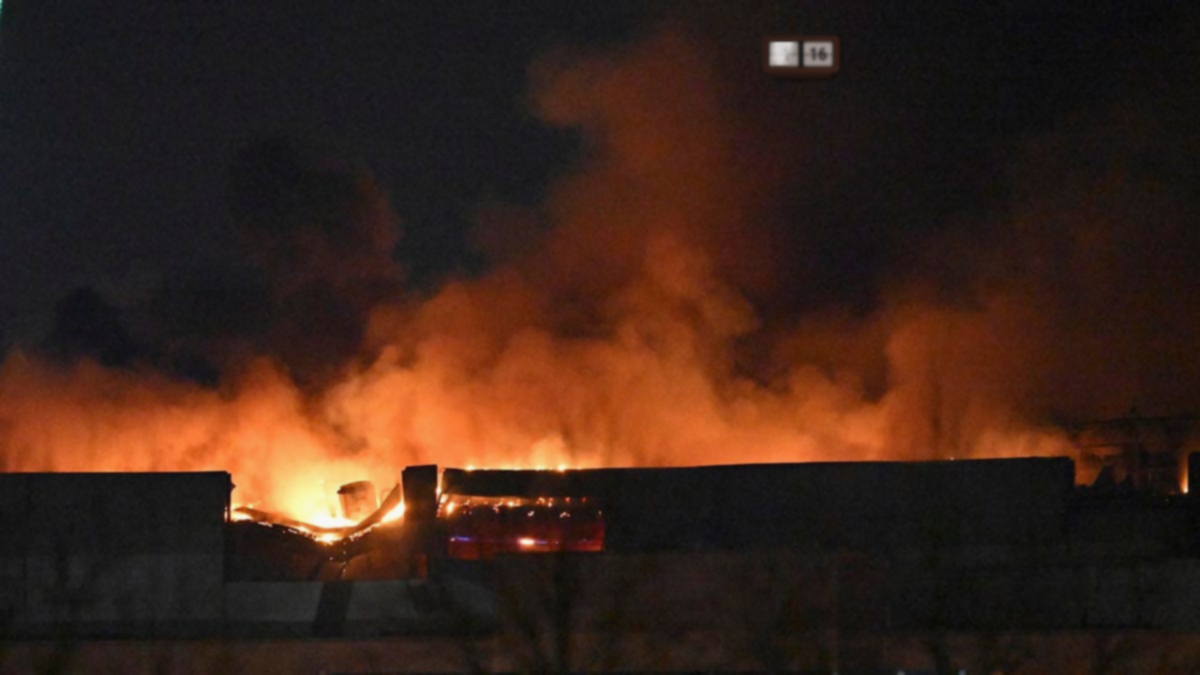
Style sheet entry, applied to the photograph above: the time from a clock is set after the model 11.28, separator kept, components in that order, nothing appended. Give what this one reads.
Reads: 1.16
